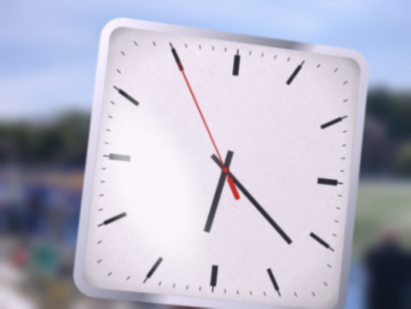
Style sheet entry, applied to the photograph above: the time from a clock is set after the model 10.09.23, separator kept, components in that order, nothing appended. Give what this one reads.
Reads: 6.21.55
